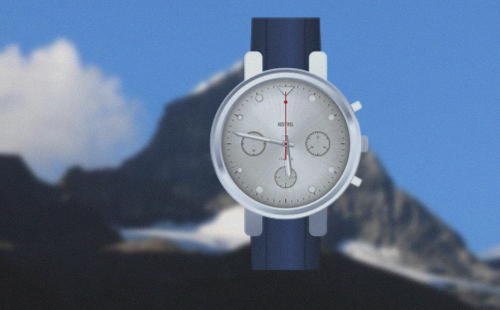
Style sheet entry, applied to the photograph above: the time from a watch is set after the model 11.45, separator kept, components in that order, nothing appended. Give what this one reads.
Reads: 5.47
